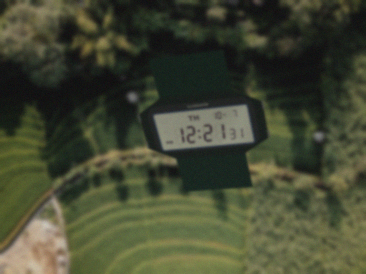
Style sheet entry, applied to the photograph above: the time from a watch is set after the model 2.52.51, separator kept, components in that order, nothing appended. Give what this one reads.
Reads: 12.21.31
